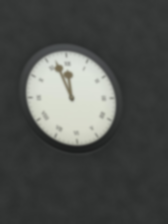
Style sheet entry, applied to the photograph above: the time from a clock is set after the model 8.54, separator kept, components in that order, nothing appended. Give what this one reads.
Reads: 11.57
